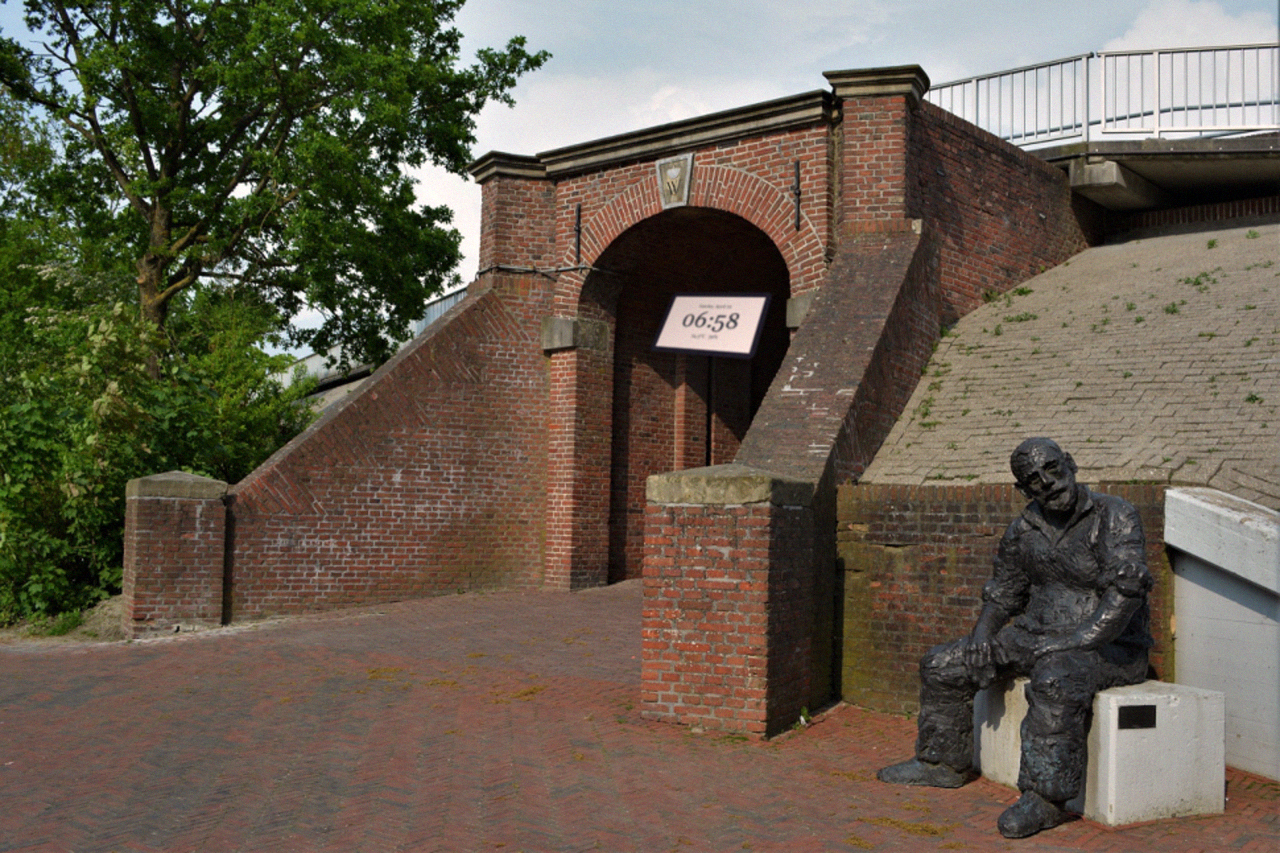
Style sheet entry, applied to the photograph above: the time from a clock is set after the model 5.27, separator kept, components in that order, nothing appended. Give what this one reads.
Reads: 6.58
